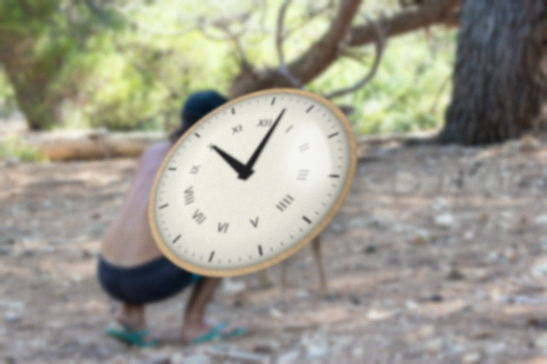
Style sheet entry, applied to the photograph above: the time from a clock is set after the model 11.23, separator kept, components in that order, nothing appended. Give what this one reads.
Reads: 10.02
